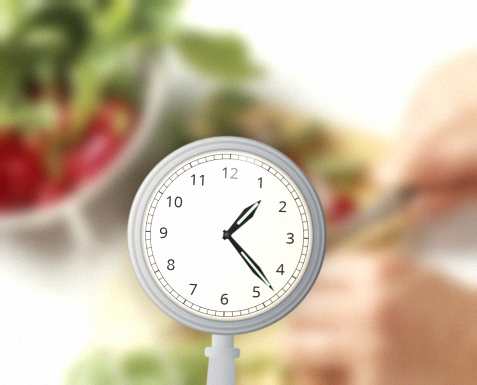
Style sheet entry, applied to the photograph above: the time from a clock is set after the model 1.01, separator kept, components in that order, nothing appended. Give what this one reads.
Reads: 1.23
